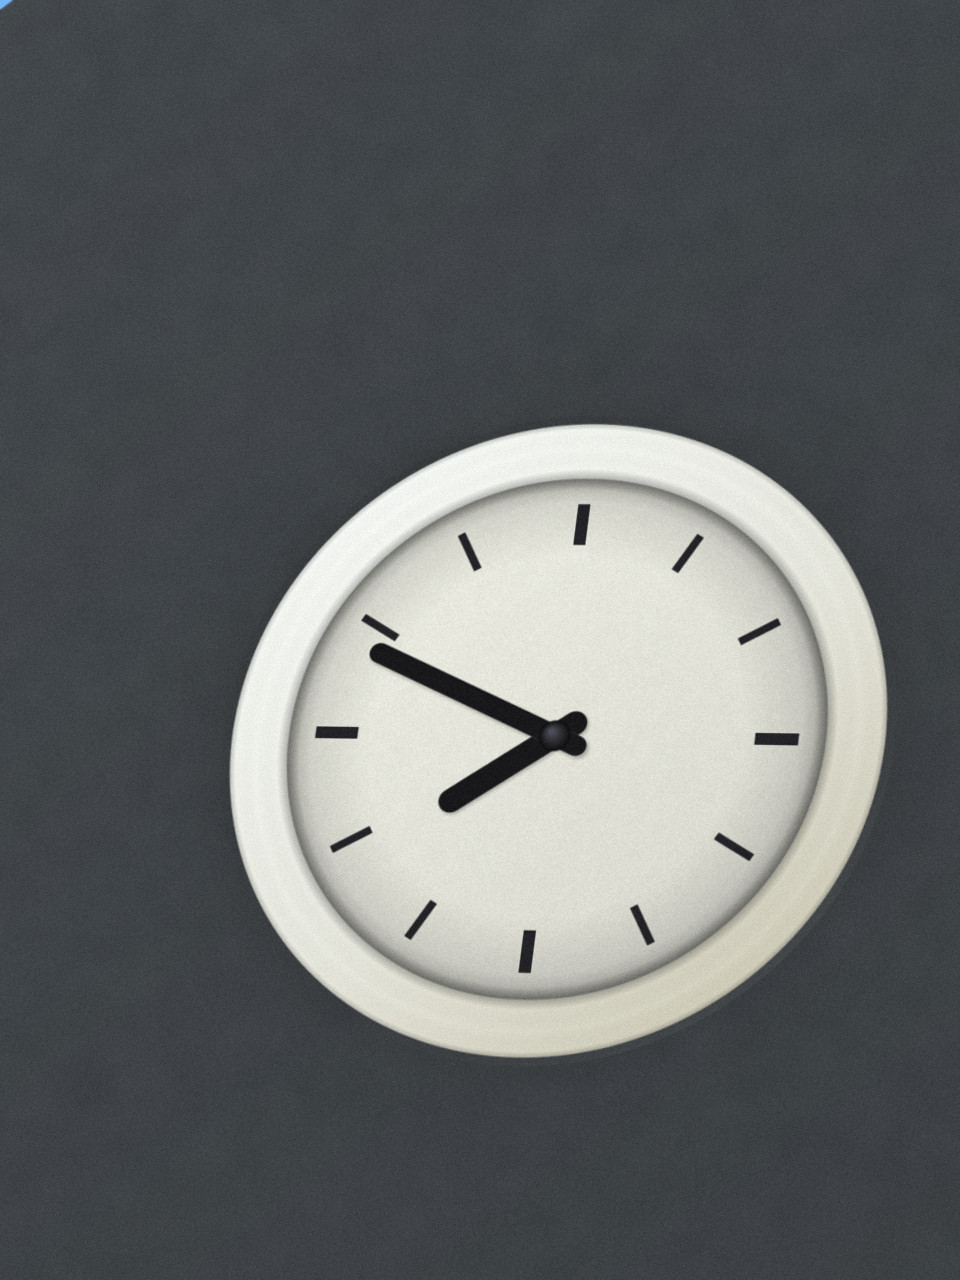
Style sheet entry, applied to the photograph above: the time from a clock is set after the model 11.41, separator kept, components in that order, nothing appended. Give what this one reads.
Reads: 7.49
